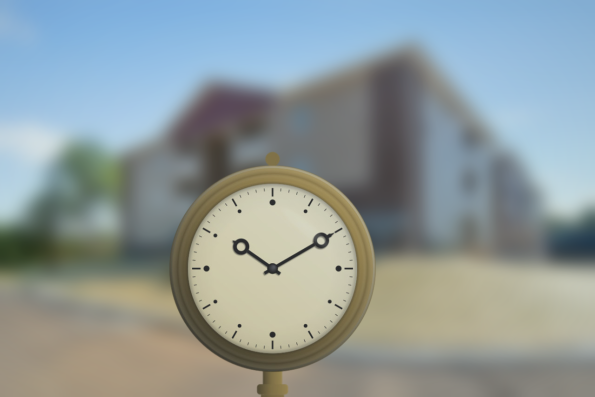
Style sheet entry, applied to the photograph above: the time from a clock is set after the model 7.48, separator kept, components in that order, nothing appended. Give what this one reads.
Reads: 10.10
